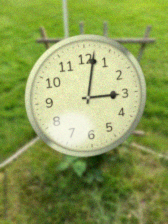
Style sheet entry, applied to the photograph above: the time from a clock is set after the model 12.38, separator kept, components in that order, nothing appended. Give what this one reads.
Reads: 3.02
